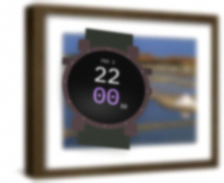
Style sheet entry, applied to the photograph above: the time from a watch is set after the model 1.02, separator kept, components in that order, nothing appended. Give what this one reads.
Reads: 22.00
